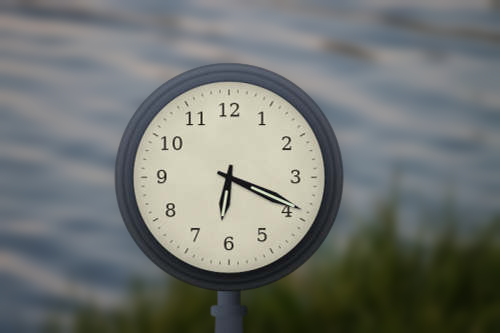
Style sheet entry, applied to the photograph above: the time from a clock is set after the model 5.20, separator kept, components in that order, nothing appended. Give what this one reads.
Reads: 6.19
